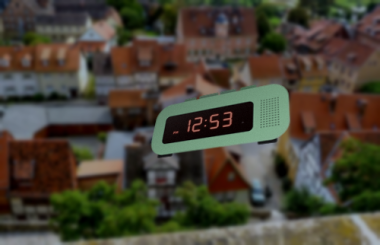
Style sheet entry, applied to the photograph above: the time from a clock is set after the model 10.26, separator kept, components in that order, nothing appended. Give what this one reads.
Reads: 12.53
